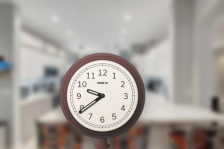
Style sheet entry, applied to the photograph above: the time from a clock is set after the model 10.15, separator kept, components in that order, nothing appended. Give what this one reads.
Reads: 9.39
